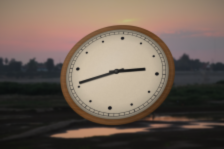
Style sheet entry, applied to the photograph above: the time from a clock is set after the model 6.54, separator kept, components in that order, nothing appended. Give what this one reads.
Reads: 2.41
